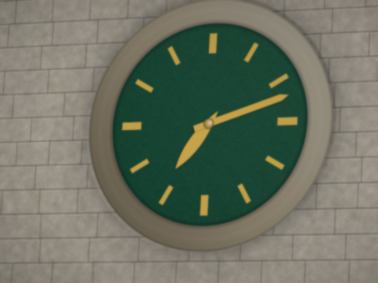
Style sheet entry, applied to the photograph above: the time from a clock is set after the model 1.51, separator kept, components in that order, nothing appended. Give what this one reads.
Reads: 7.12
